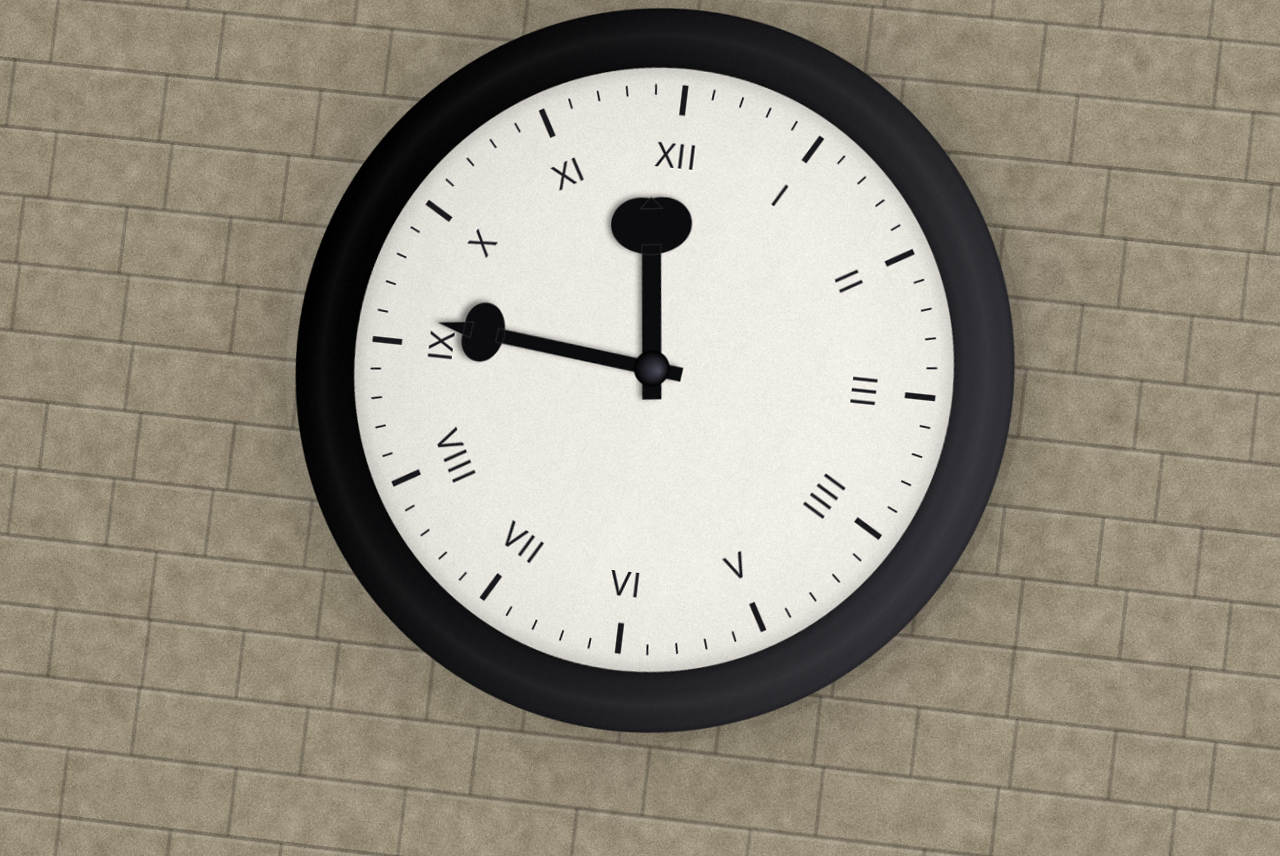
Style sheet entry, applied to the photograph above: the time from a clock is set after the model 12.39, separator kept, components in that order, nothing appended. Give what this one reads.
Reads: 11.46
